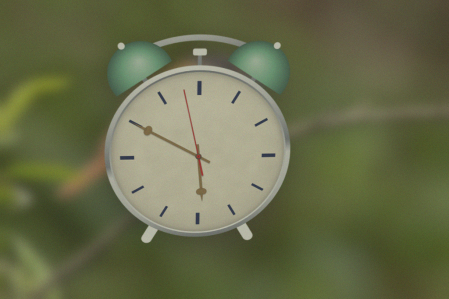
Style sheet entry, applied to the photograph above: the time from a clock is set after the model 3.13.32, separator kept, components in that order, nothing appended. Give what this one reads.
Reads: 5.49.58
